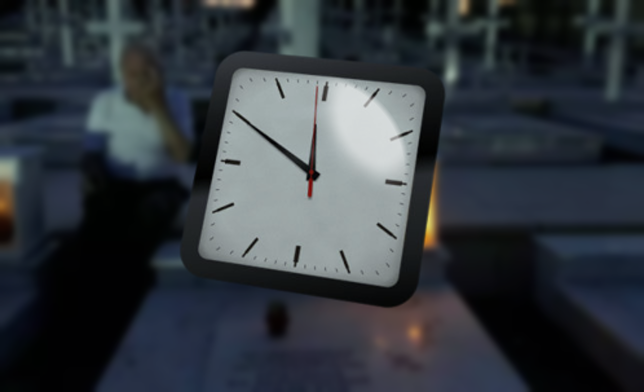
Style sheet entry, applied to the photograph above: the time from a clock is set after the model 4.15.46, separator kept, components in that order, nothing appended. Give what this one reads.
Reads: 11.49.59
